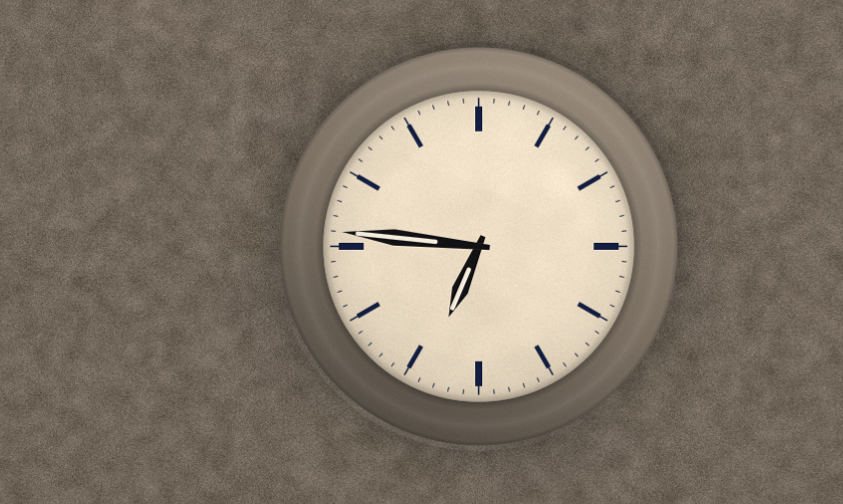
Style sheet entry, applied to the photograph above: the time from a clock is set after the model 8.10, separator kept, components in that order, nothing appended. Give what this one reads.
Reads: 6.46
